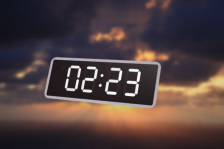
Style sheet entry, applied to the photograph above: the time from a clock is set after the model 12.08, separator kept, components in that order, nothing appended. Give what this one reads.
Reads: 2.23
